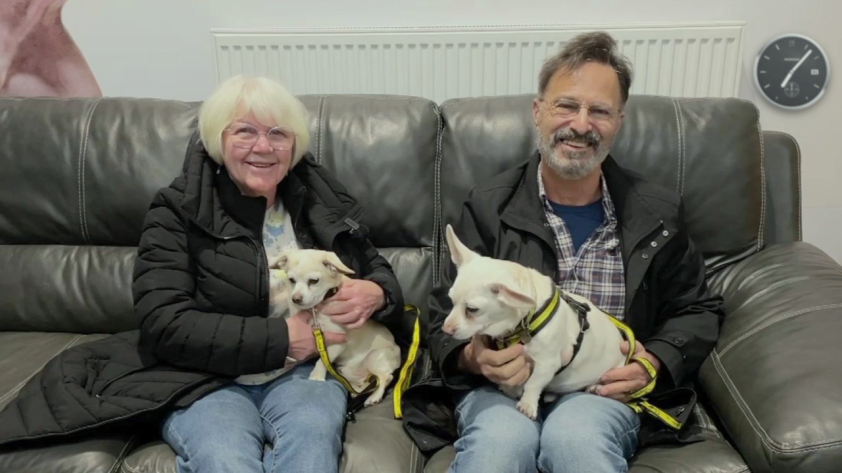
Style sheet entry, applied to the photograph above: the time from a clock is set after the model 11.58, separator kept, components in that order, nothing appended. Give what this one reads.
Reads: 7.07
